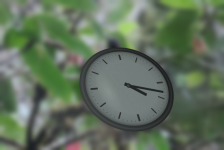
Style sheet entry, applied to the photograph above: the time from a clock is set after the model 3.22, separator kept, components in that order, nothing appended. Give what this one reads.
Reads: 4.18
